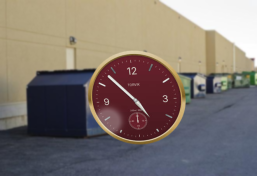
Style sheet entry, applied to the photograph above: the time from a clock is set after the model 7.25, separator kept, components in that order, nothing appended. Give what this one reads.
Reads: 4.53
